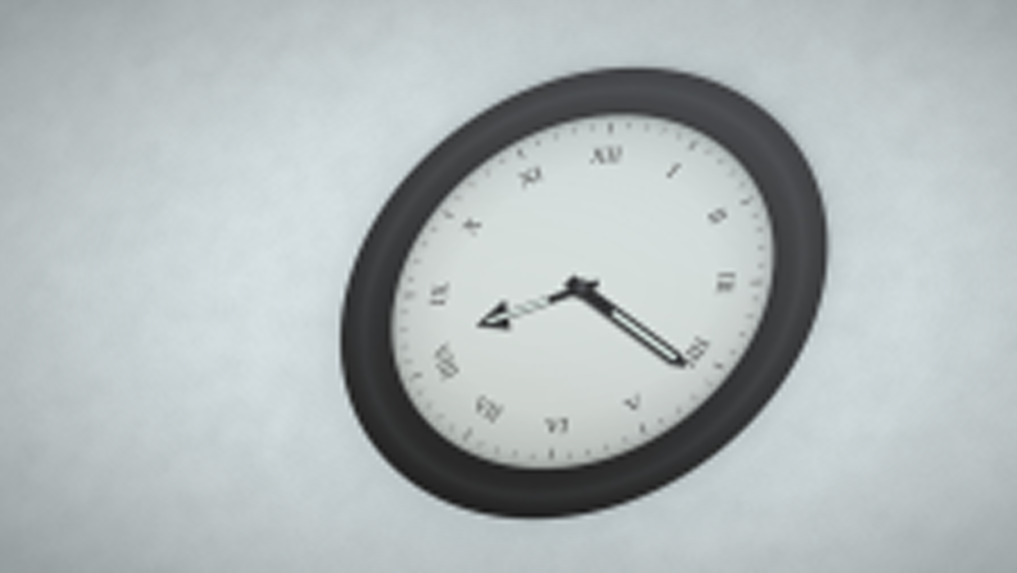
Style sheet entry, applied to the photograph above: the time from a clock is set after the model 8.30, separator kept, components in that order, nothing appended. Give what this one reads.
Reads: 8.21
